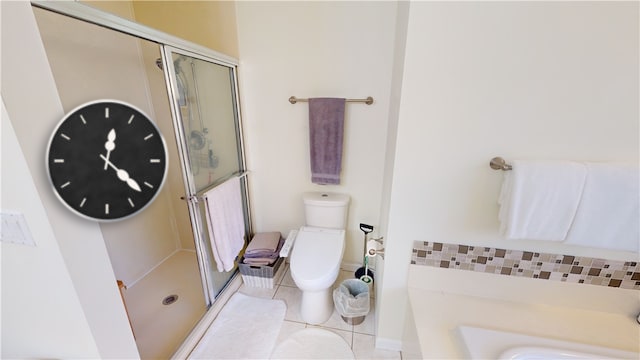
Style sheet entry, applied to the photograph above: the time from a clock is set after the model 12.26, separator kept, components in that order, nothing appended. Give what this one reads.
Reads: 12.22
